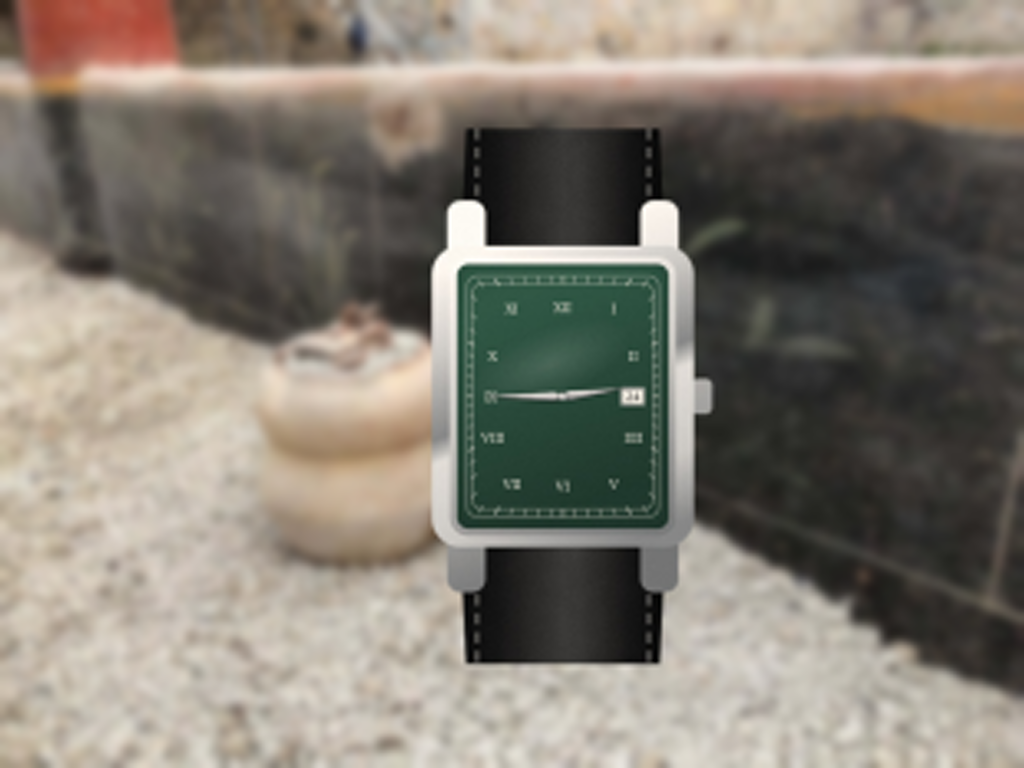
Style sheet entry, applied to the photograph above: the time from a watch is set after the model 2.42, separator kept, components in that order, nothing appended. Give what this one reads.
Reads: 2.45
